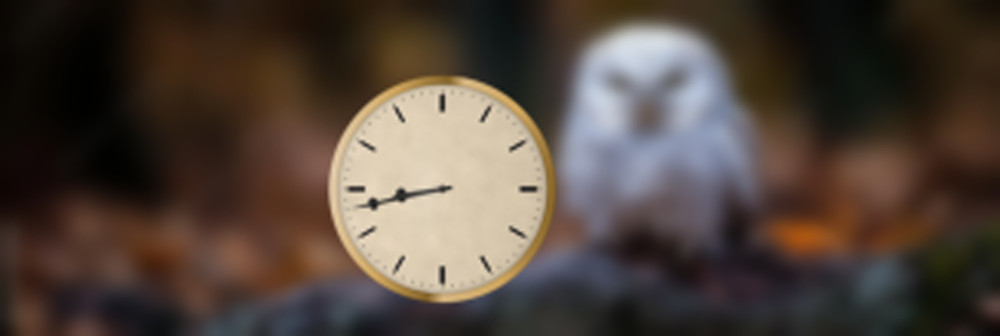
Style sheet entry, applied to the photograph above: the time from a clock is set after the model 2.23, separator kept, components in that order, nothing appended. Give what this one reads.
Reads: 8.43
